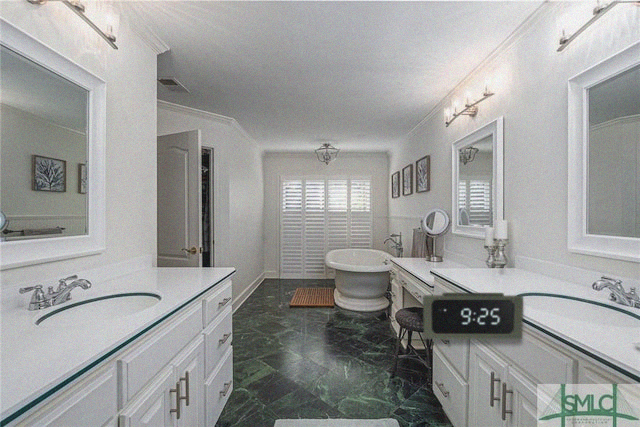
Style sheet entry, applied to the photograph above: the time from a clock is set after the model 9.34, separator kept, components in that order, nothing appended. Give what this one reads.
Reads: 9.25
